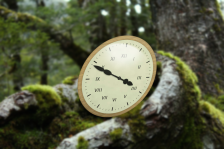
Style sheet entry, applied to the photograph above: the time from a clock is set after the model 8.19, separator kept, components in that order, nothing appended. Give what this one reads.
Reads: 3.49
